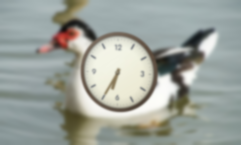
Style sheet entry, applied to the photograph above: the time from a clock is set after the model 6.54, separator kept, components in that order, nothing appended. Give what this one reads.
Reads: 6.35
